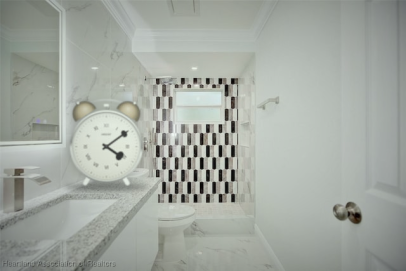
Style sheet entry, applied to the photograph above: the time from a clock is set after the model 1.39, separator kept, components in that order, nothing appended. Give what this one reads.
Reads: 4.09
